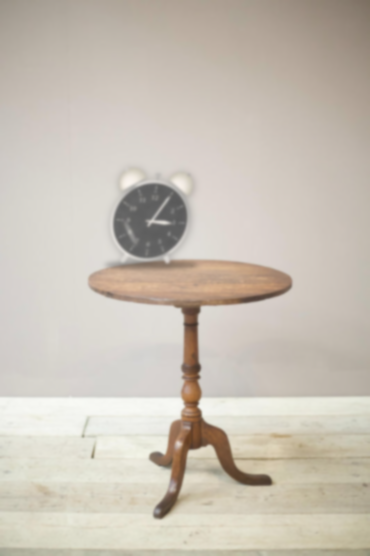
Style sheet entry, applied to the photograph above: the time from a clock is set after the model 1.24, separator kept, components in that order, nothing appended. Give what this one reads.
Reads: 3.05
